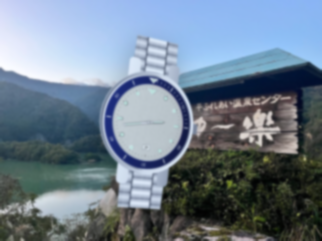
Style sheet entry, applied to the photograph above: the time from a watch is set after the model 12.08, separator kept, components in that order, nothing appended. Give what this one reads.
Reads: 2.43
